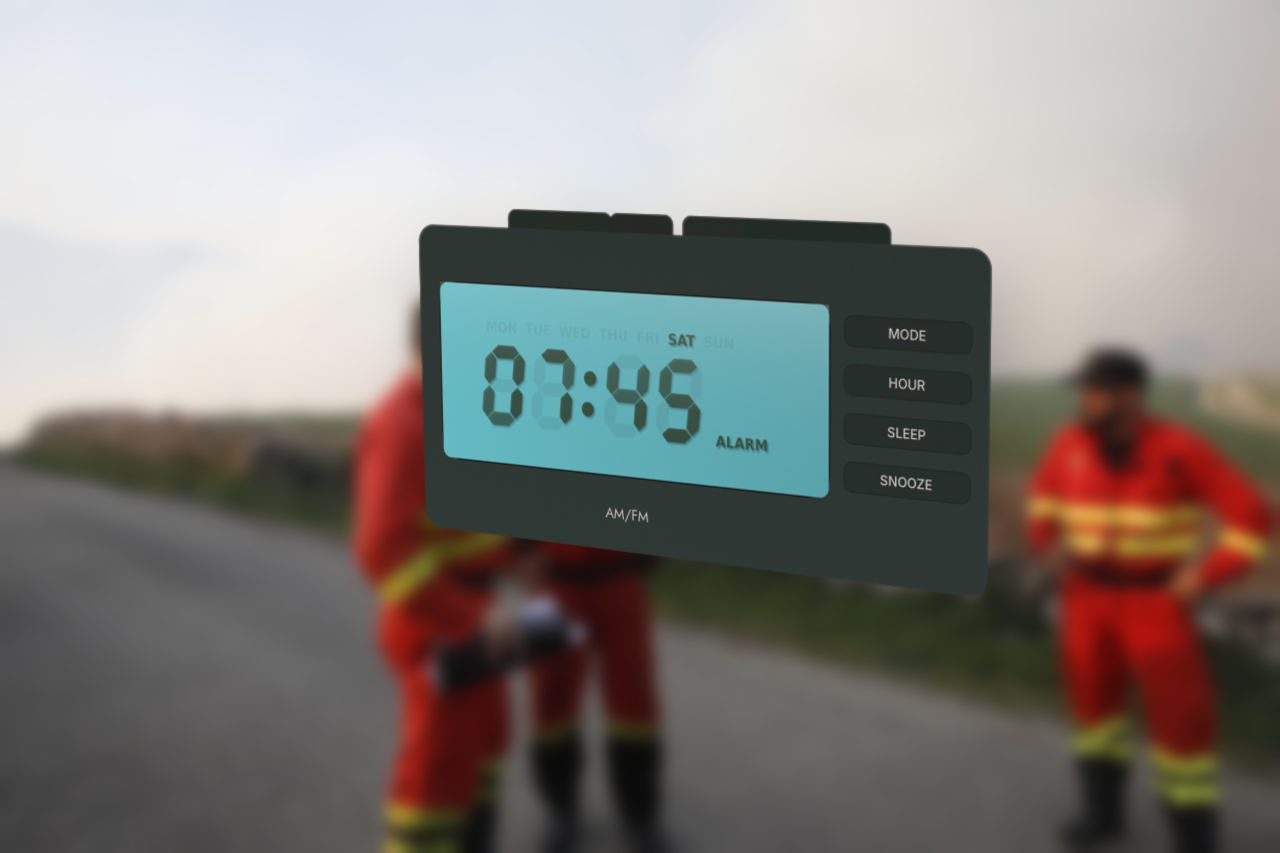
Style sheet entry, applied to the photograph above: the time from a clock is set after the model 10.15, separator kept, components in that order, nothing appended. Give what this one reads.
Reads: 7.45
